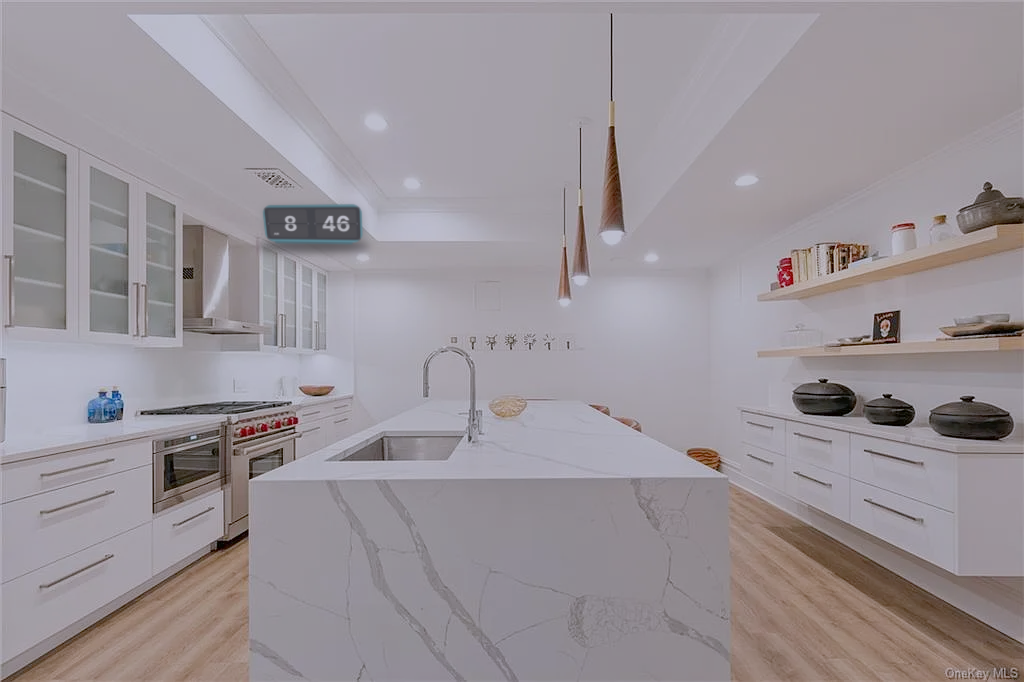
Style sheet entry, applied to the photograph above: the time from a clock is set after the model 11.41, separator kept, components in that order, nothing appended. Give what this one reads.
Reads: 8.46
